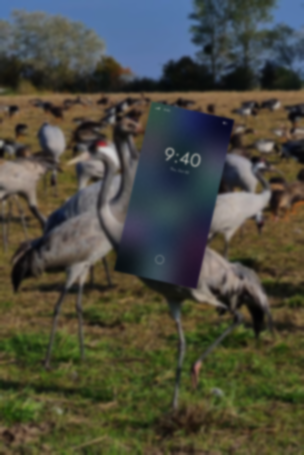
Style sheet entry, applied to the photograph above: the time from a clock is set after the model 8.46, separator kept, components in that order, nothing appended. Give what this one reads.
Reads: 9.40
